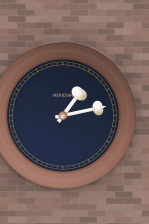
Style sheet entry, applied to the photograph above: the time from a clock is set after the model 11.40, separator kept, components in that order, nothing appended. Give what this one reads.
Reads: 1.13
